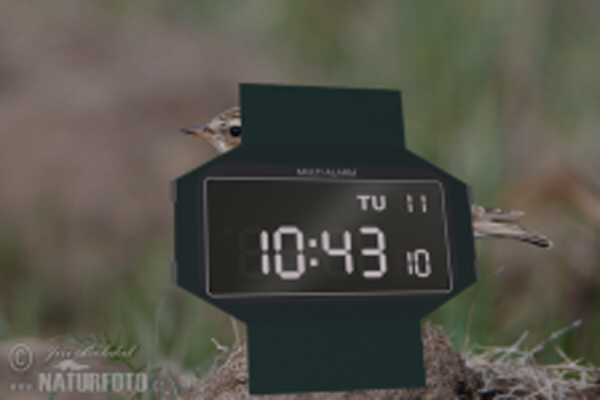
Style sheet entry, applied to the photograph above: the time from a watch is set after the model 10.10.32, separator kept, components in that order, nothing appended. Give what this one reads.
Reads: 10.43.10
